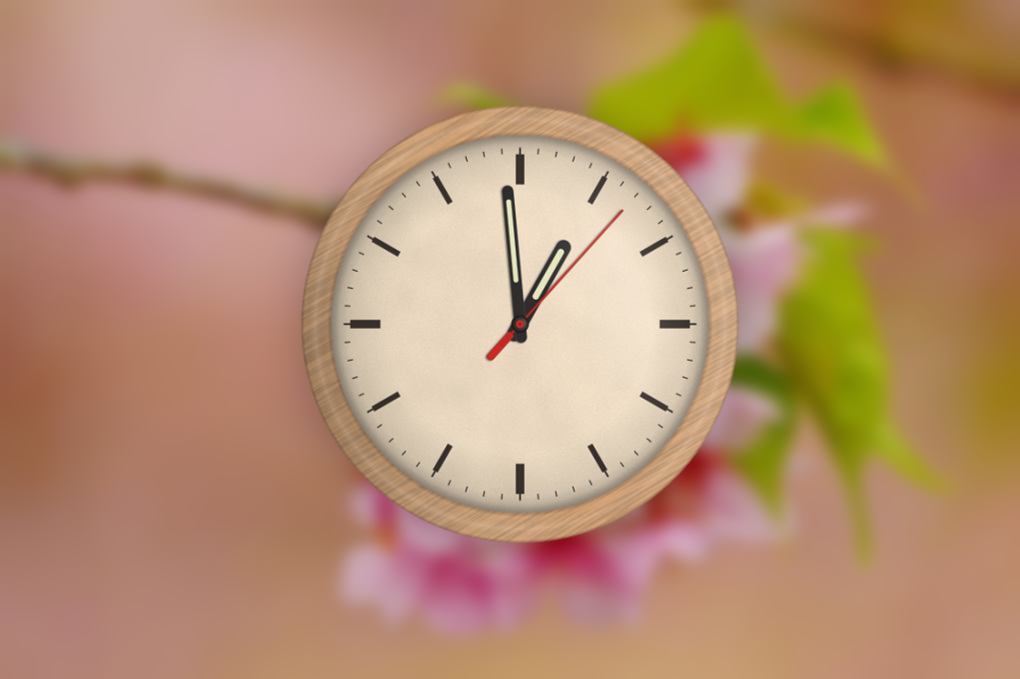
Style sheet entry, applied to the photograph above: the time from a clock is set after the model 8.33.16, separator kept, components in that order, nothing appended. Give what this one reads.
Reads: 12.59.07
